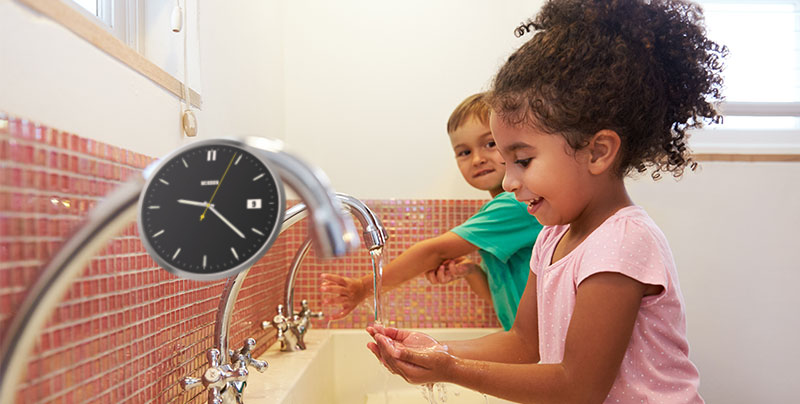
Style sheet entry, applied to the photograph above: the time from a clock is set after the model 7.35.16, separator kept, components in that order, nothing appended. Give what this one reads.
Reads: 9.22.04
